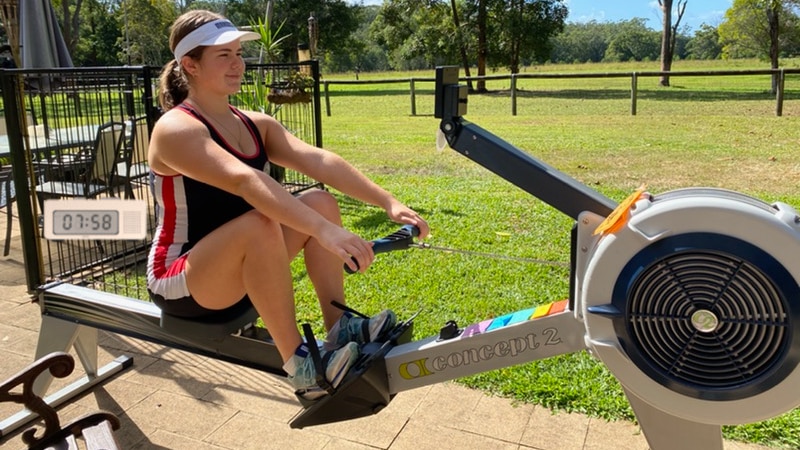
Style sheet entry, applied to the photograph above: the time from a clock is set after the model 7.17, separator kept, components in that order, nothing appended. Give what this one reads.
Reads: 7.58
